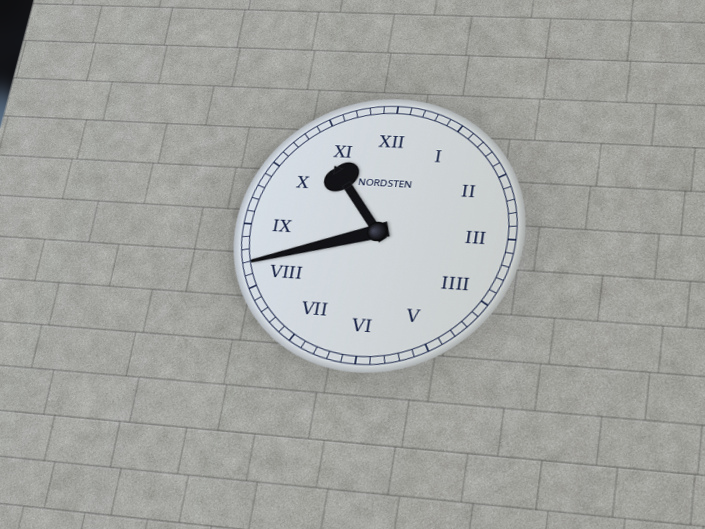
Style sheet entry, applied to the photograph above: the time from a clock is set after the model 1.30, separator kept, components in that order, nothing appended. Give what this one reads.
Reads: 10.42
